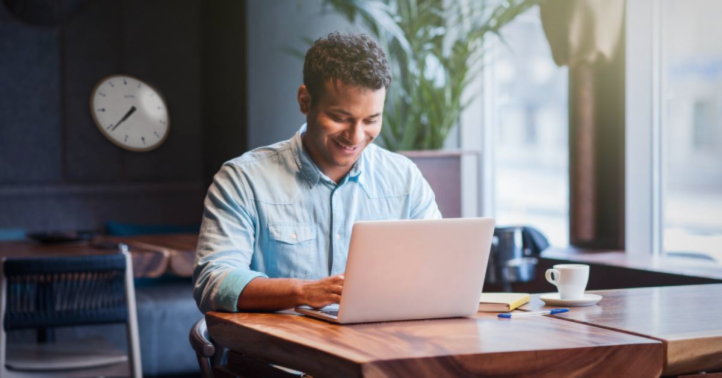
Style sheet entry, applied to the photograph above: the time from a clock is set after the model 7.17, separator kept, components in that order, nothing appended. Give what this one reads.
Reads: 7.39
